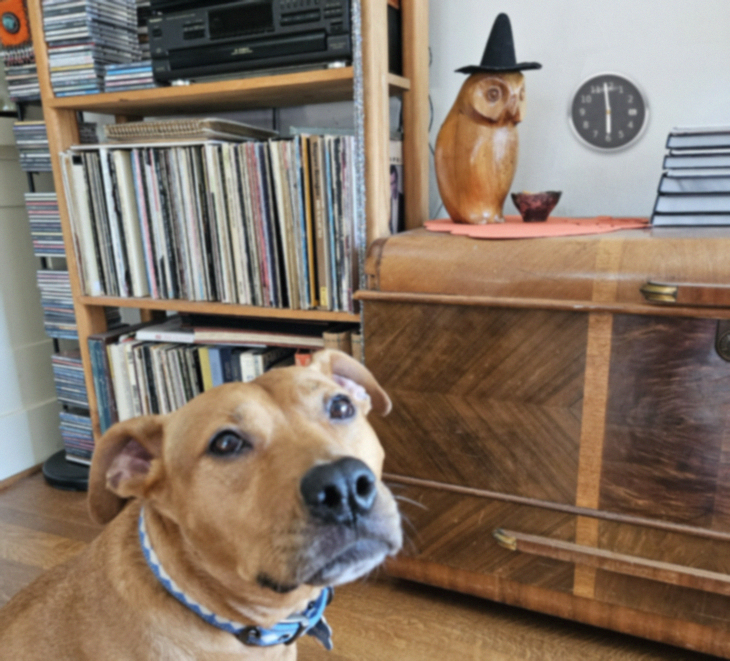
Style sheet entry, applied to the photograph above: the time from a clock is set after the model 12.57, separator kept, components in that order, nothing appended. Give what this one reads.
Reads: 5.59
